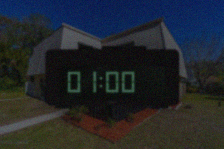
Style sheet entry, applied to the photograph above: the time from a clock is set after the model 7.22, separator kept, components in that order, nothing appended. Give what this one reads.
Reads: 1.00
